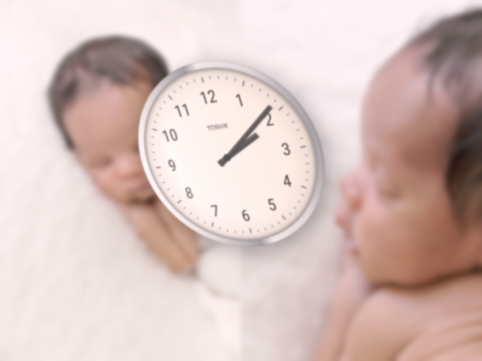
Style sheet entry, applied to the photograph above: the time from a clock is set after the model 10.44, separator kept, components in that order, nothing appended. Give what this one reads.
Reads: 2.09
